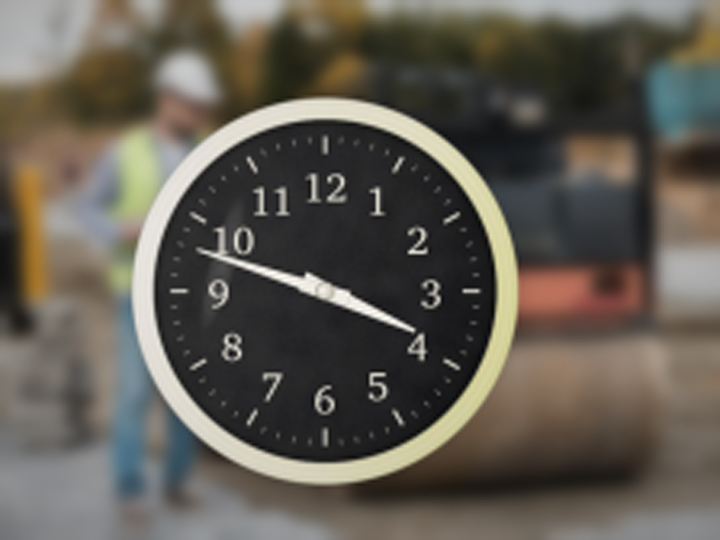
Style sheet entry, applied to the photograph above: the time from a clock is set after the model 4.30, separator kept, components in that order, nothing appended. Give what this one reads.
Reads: 3.48
